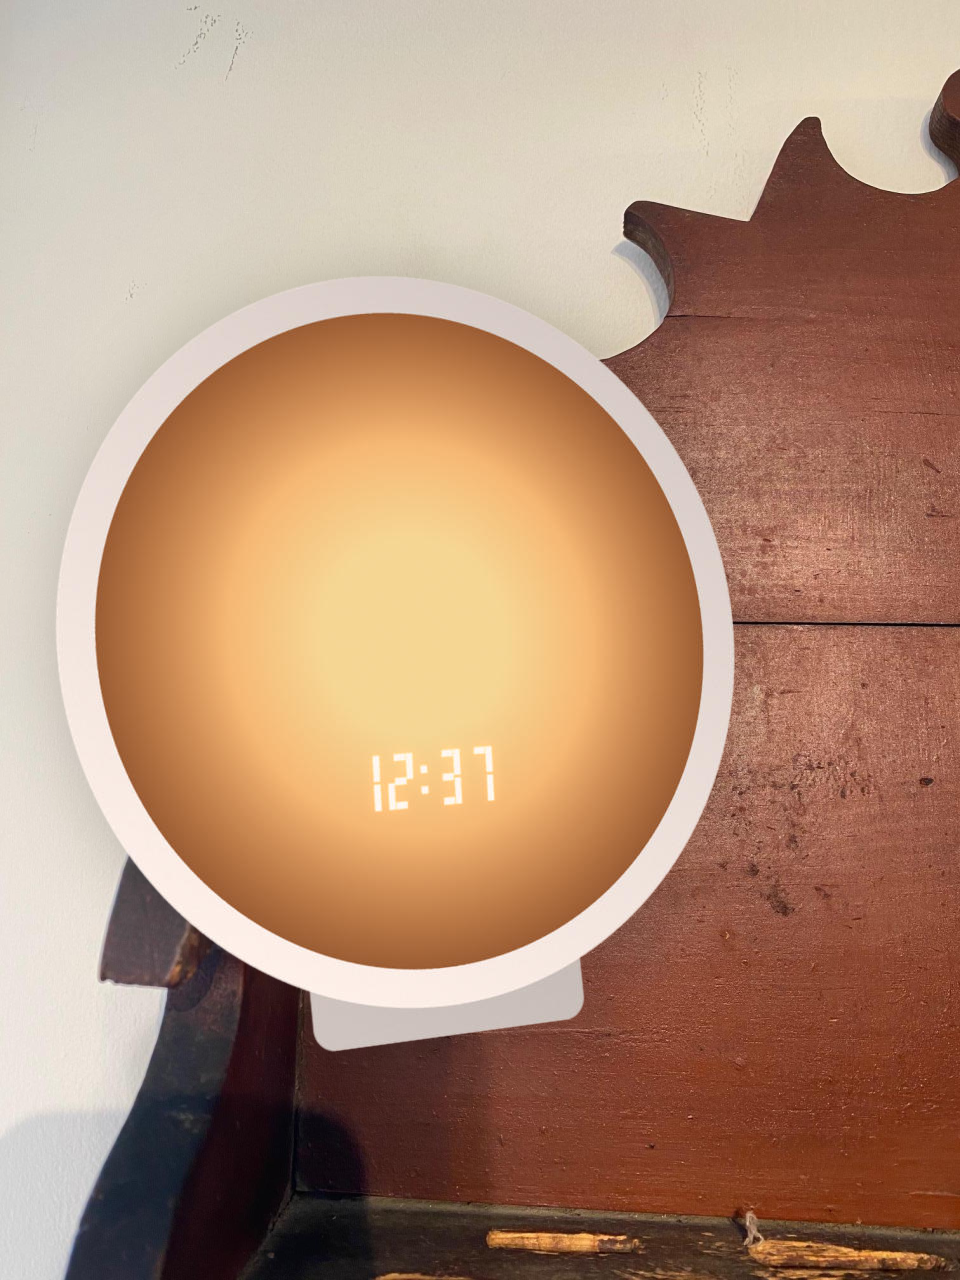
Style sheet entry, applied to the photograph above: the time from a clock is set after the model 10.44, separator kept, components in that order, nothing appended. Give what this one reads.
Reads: 12.37
